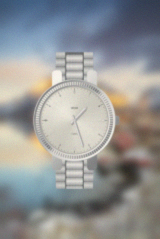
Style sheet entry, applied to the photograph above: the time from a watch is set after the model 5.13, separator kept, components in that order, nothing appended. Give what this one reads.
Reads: 1.27
